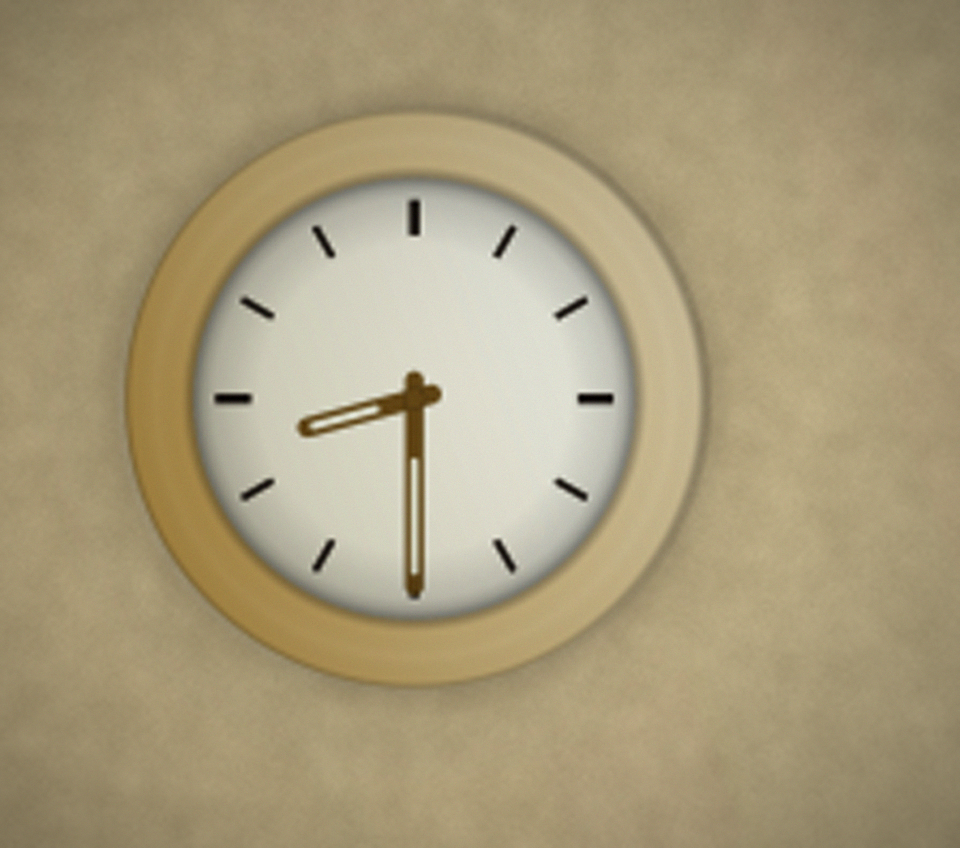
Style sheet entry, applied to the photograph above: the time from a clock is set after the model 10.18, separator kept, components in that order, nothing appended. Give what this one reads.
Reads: 8.30
